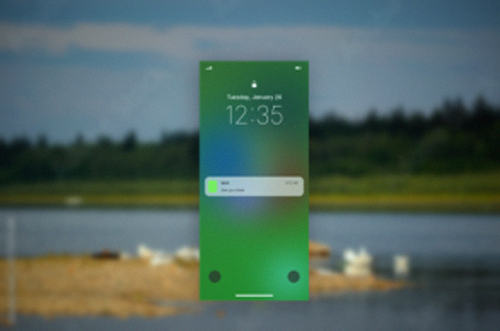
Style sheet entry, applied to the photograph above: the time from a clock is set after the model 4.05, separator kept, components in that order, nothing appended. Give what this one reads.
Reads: 12.35
